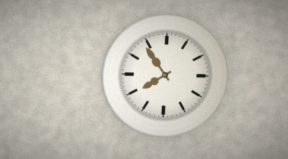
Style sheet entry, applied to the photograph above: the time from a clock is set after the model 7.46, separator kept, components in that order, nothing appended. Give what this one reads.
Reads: 7.54
